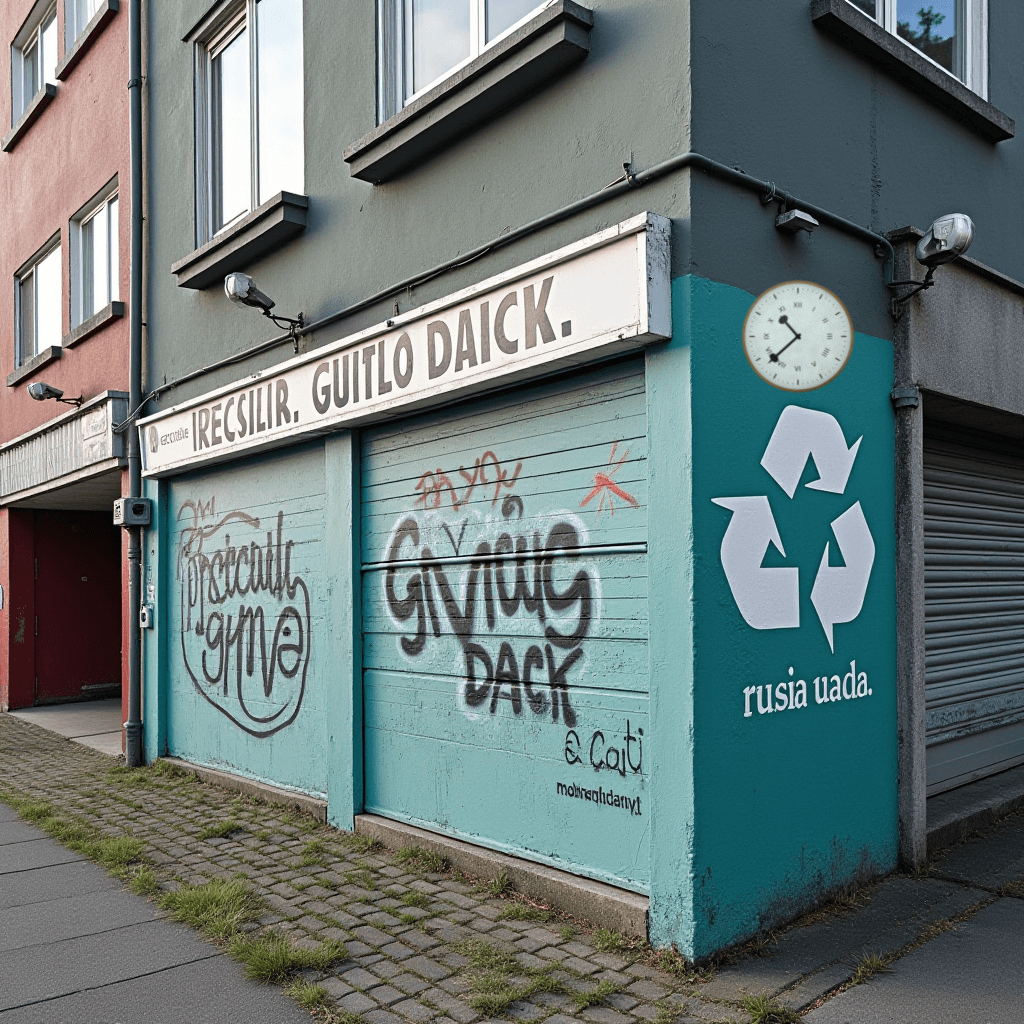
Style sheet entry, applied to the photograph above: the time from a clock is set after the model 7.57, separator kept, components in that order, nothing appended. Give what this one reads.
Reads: 10.38
